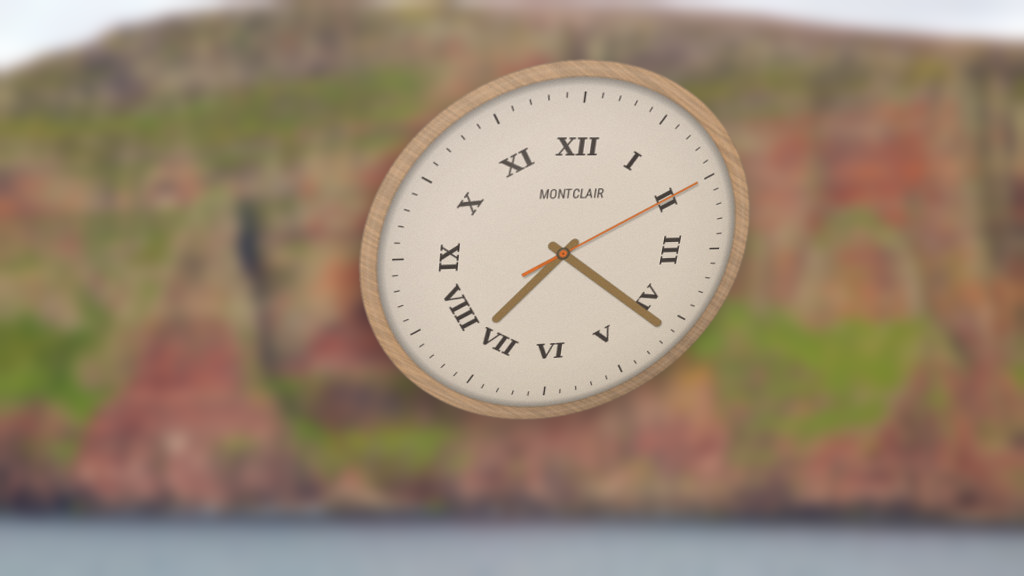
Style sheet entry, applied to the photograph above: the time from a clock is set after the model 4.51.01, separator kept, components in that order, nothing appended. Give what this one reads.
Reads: 7.21.10
